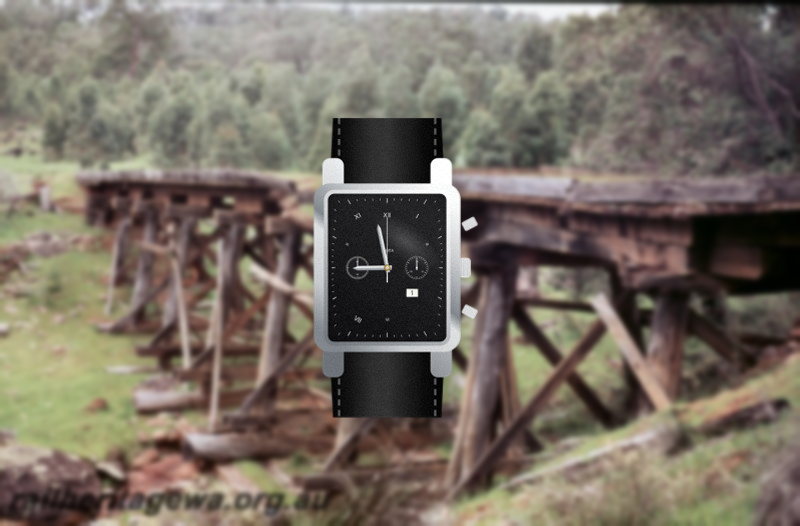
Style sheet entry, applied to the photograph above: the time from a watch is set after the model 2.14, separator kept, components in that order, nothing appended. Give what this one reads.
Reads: 8.58
